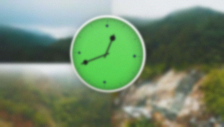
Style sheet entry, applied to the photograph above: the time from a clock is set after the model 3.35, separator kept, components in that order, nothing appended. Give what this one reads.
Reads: 12.41
